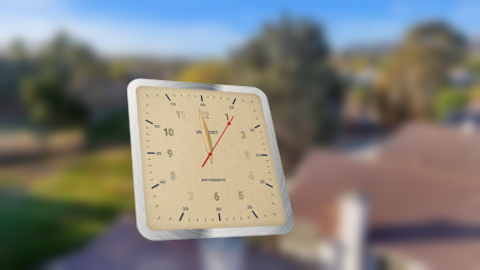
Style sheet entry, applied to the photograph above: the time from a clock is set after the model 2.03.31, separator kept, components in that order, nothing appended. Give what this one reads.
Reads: 11.59.06
